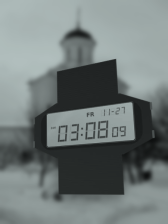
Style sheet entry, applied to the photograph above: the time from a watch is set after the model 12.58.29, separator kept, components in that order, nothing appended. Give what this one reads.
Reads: 3.08.09
